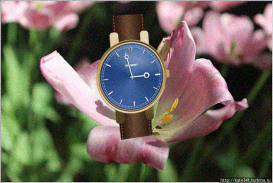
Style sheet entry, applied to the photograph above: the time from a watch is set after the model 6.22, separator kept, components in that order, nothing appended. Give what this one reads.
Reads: 2.58
